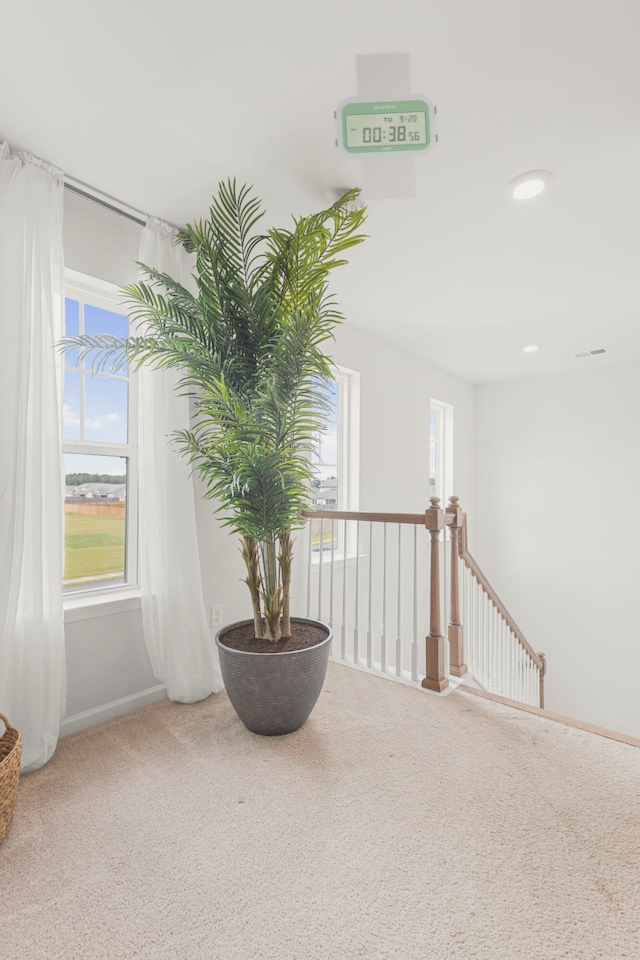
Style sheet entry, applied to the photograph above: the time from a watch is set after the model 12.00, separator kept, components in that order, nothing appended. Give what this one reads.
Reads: 0.38
